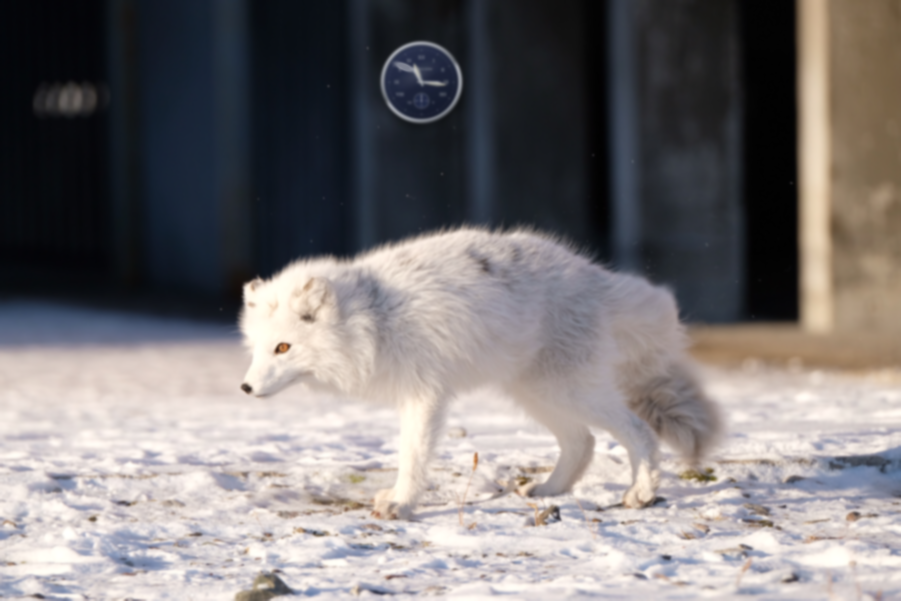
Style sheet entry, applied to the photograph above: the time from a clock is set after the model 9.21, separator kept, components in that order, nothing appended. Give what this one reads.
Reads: 11.16
